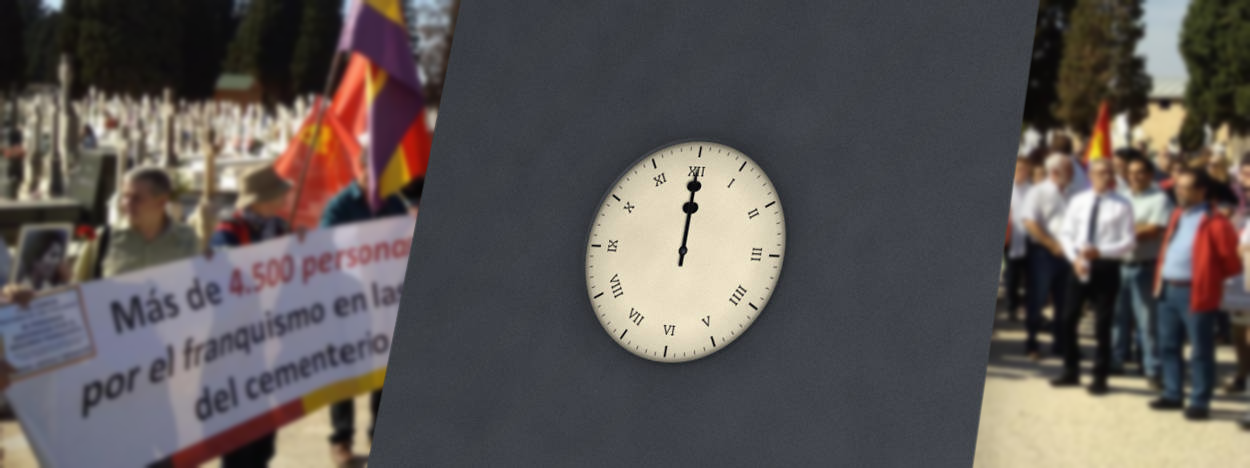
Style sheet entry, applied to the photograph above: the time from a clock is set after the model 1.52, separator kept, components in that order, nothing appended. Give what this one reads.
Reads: 12.00
